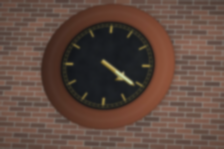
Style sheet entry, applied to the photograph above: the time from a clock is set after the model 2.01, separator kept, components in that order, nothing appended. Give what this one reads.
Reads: 4.21
